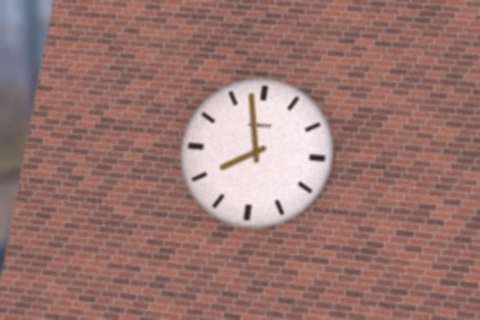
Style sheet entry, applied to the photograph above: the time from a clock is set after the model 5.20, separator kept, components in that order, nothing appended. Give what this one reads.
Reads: 7.58
